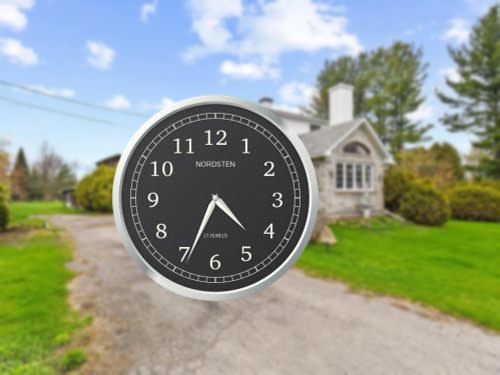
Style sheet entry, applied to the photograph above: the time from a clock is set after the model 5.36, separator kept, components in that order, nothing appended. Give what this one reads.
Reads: 4.34
